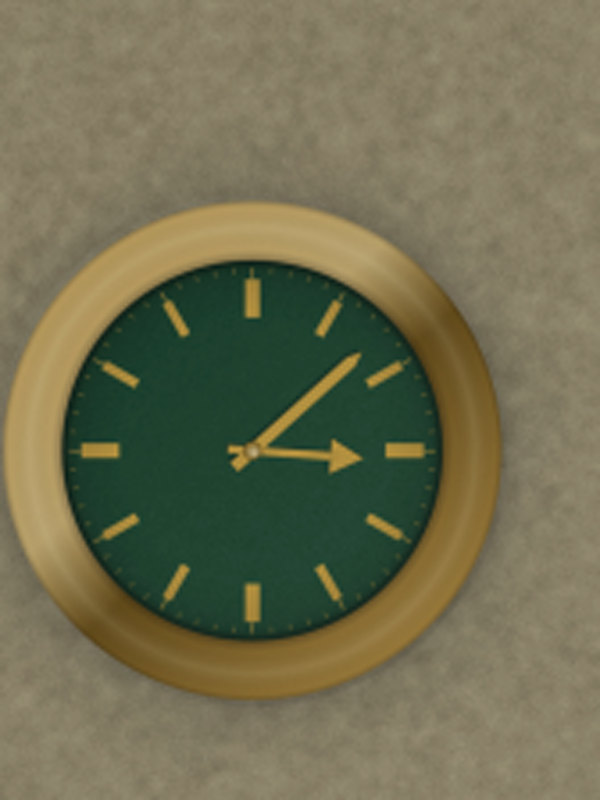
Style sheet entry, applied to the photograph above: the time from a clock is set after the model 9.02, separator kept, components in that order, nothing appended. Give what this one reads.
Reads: 3.08
